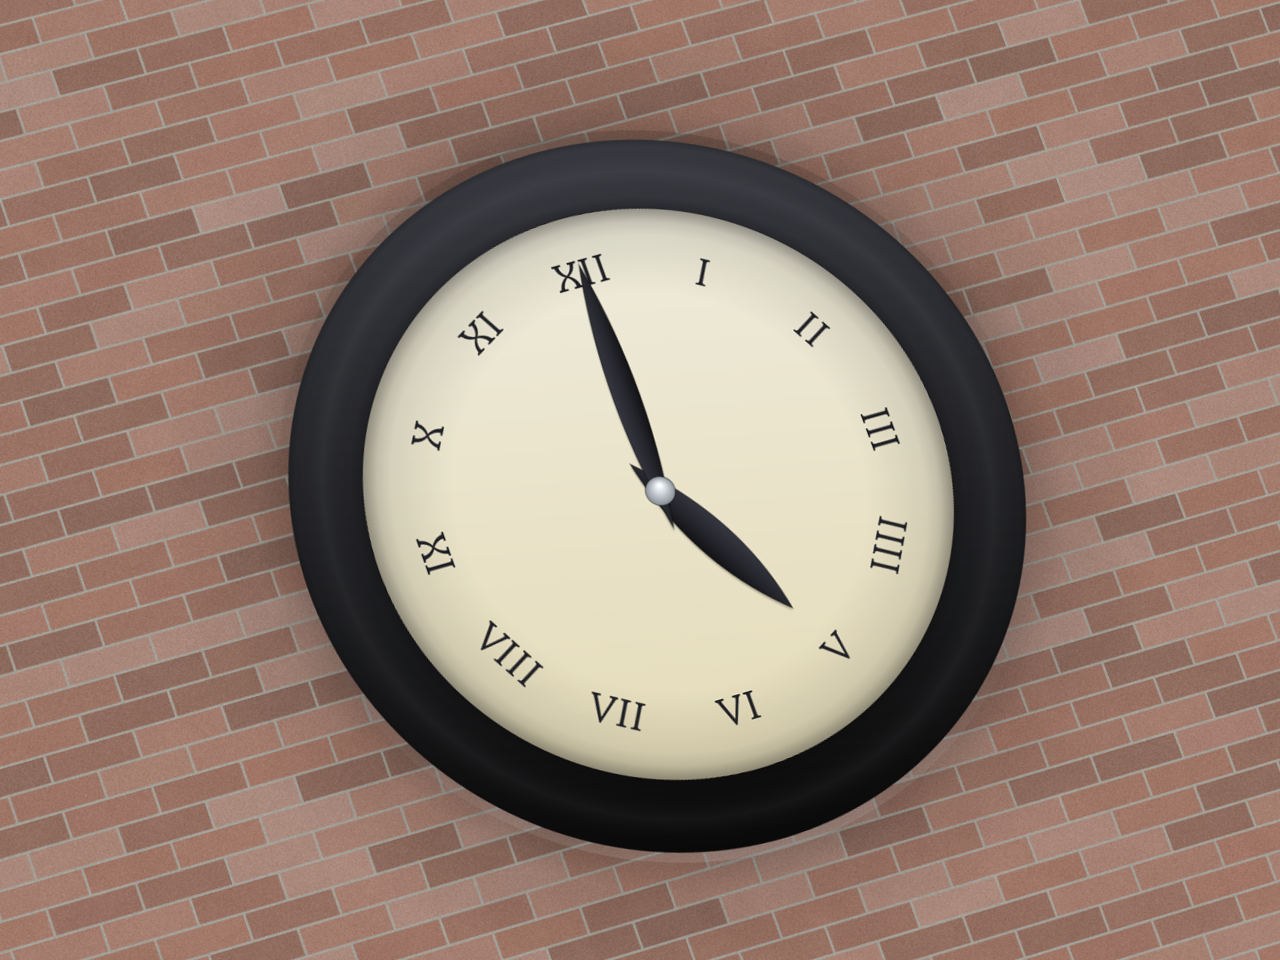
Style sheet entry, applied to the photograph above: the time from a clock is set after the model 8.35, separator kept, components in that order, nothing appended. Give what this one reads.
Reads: 5.00
